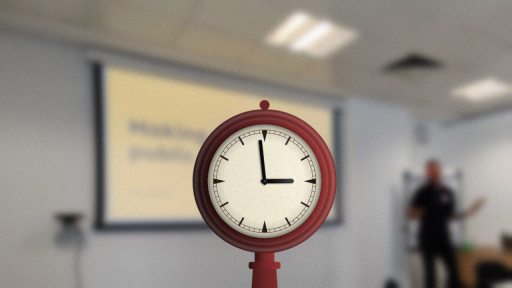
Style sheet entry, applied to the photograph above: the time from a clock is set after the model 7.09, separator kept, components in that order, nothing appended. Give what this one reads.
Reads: 2.59
